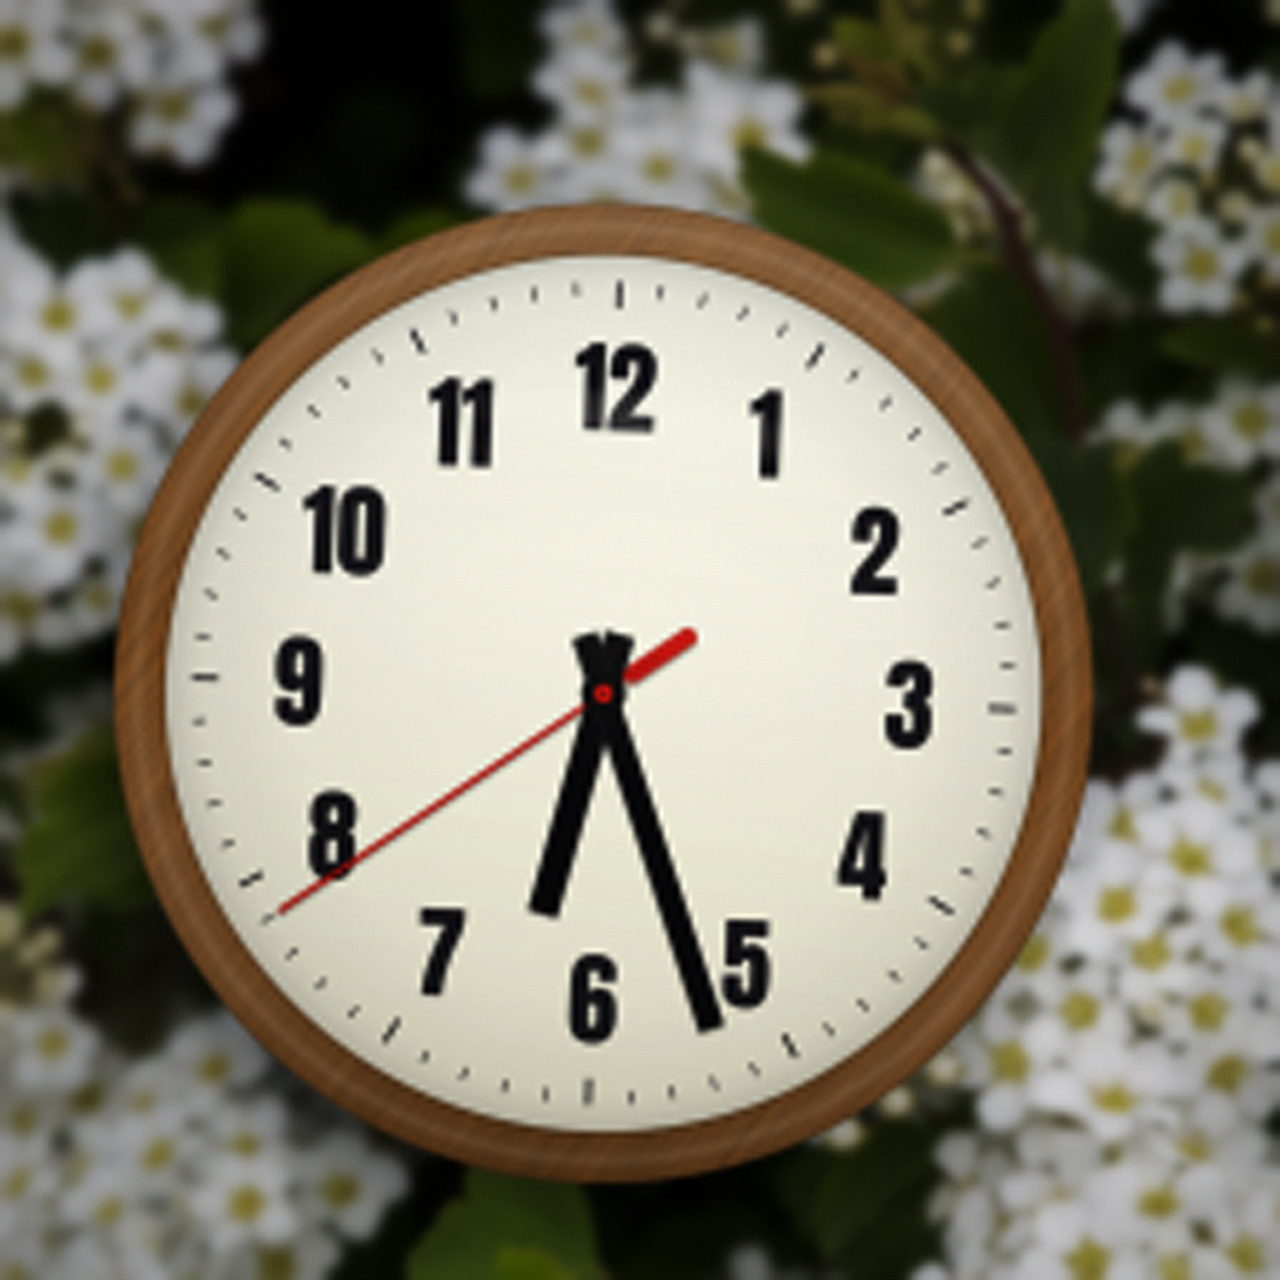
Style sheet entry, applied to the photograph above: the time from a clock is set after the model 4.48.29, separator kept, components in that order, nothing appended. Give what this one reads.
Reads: 6.26.39
